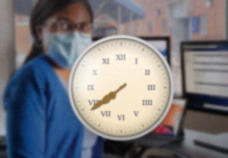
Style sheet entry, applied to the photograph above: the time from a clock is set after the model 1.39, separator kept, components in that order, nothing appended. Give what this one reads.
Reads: 7.39
